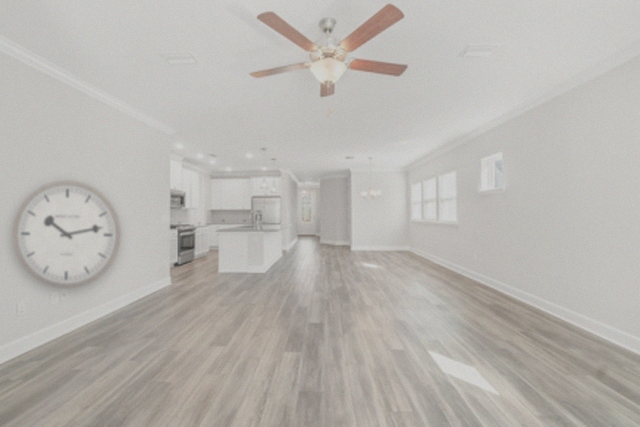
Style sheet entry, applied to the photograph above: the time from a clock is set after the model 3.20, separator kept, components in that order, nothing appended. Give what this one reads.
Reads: 10.13
